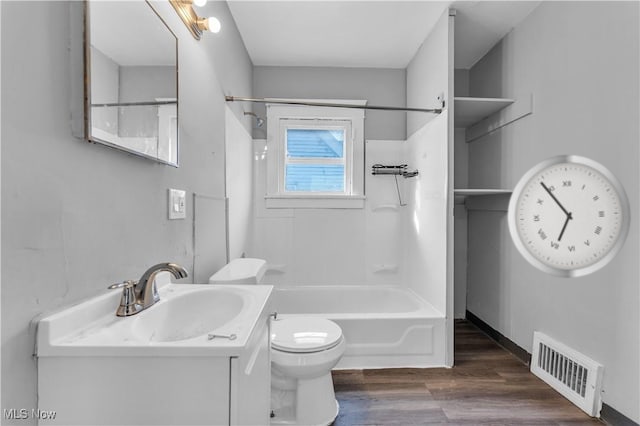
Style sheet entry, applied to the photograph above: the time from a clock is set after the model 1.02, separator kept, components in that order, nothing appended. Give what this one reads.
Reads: 6.54
